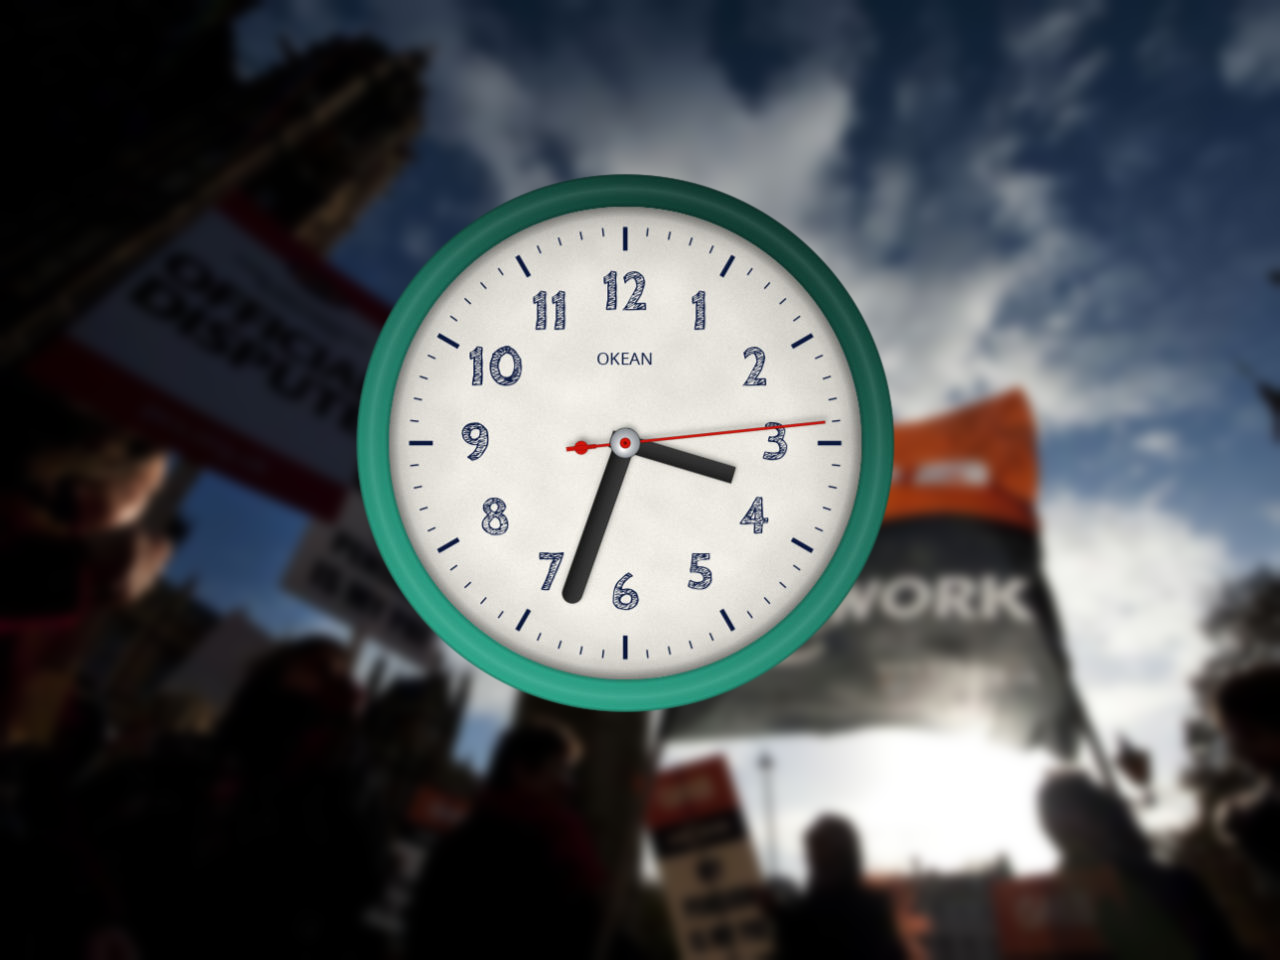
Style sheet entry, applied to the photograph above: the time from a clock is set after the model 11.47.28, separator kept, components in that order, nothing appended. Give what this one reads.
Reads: 3.33.14
